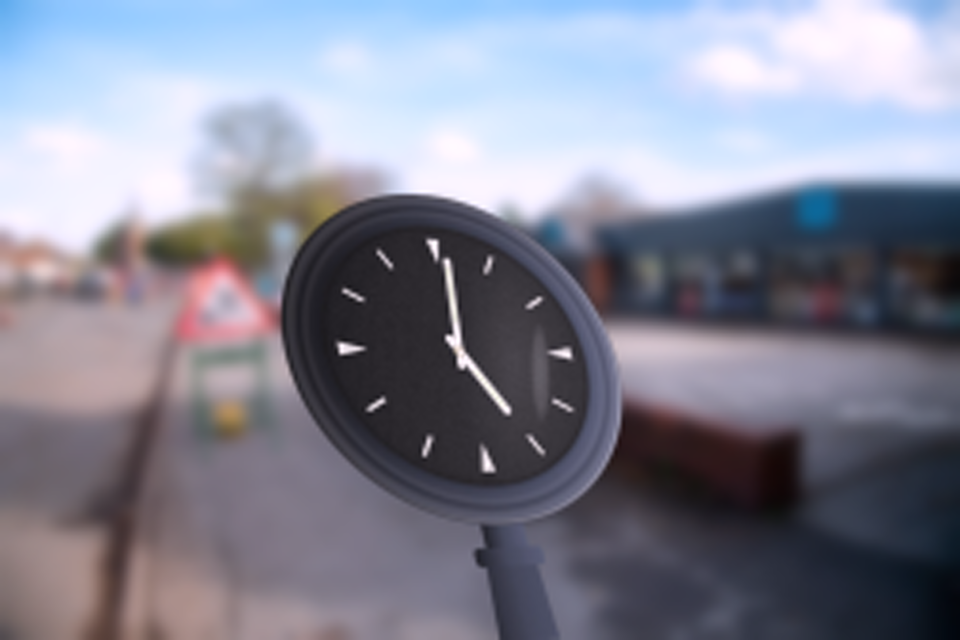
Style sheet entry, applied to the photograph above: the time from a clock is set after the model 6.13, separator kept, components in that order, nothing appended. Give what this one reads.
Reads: 5.01
